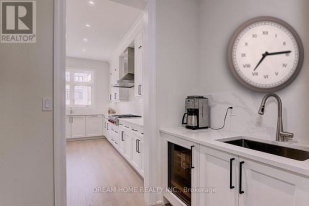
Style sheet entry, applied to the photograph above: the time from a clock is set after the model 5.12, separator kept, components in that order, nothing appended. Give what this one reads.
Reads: 7.14
